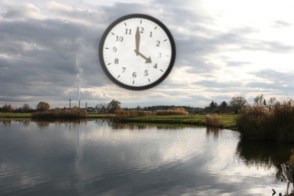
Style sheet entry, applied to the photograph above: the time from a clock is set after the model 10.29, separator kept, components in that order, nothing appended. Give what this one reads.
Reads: 3.59
